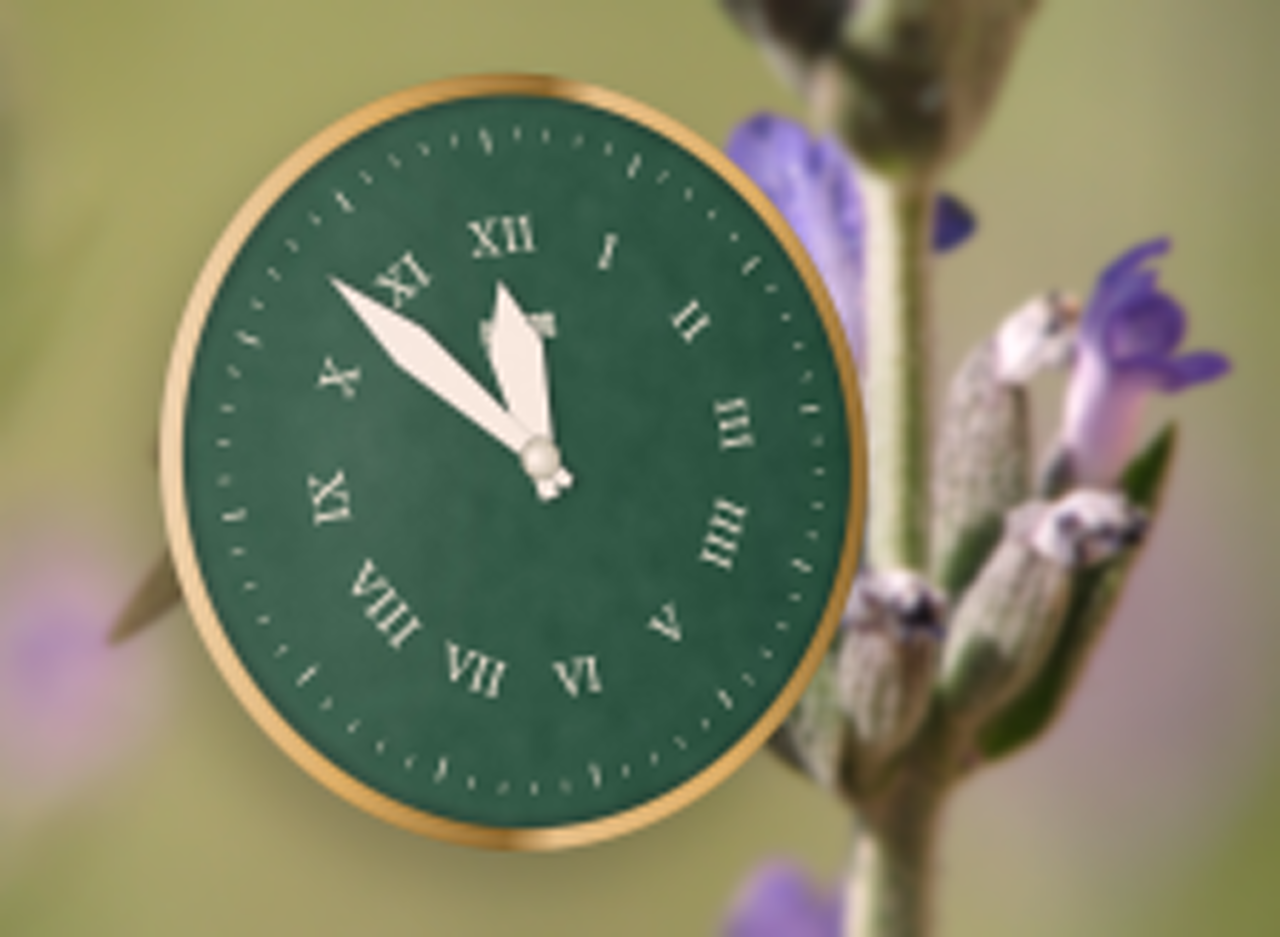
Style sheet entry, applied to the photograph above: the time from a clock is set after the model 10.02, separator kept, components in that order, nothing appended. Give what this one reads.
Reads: 11.53
